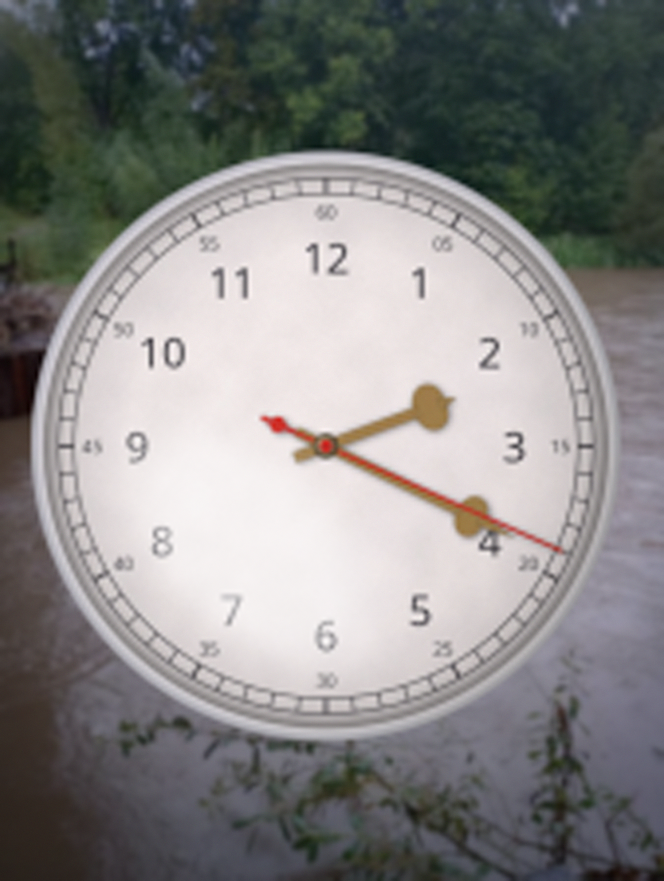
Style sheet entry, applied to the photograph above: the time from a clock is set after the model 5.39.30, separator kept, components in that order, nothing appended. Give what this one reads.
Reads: 2.19.19
